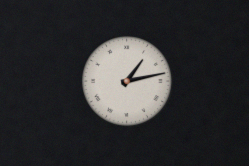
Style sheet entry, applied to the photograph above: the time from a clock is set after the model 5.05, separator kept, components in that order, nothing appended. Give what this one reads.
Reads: 1.13
